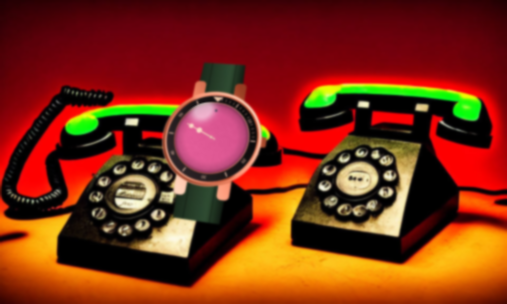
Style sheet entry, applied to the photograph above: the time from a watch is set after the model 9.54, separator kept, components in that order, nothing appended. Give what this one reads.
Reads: 9.49
